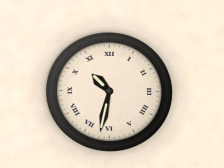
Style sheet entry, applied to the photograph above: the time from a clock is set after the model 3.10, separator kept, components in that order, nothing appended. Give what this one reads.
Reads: 10.32
